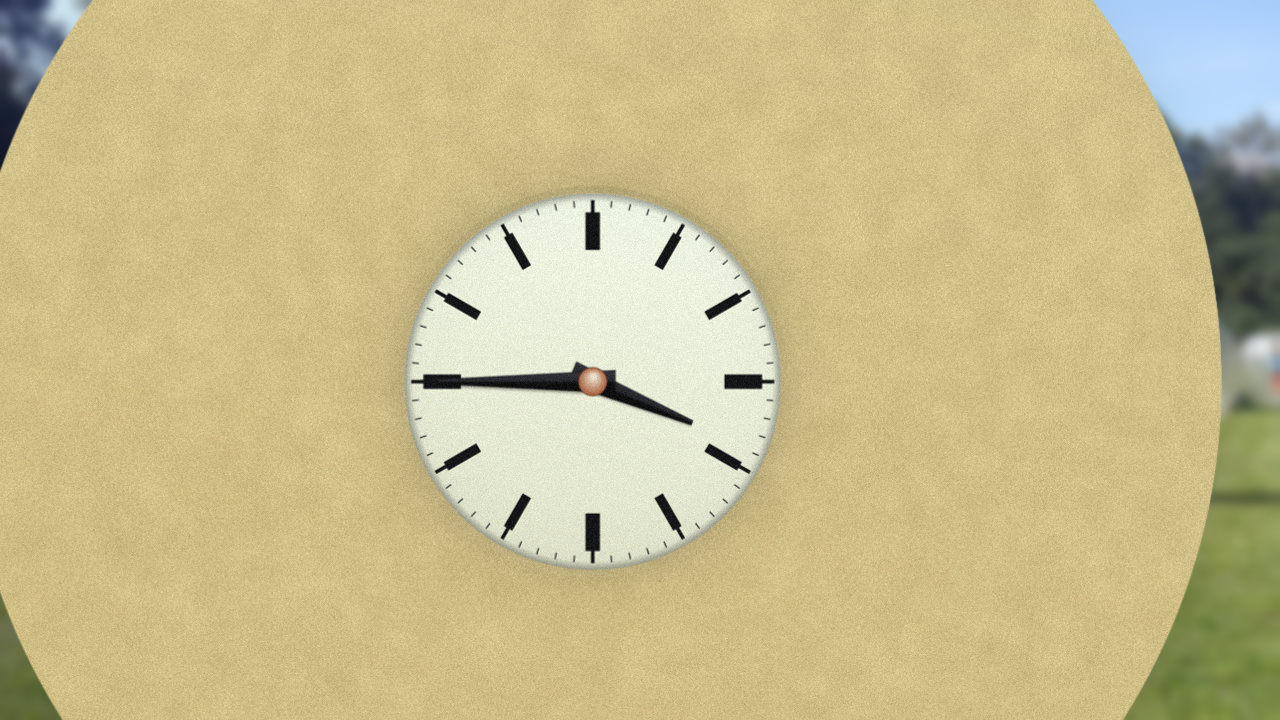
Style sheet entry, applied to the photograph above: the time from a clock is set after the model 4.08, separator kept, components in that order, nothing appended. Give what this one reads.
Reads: 3.45
